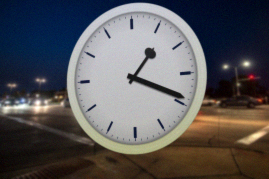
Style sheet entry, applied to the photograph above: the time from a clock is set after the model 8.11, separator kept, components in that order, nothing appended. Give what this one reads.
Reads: 1.19
